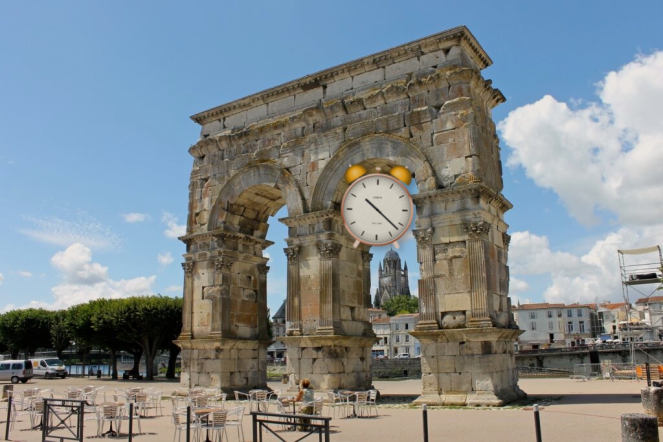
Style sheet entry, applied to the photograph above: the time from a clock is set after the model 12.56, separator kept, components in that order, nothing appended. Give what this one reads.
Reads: 10.22
